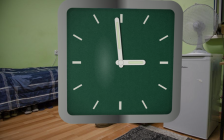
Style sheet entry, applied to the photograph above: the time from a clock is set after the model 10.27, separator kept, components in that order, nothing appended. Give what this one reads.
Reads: 2.59
